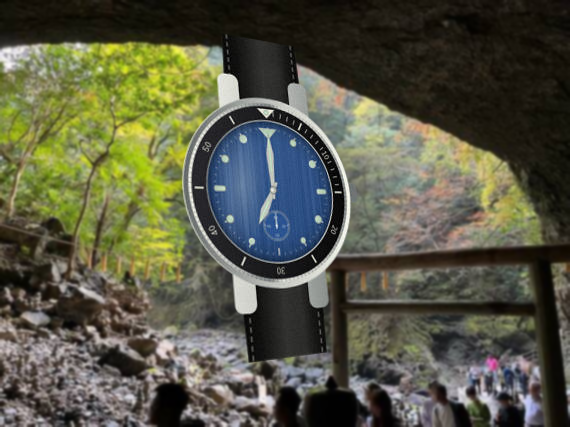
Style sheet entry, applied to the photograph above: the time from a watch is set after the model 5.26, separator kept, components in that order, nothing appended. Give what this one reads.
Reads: 7.00
